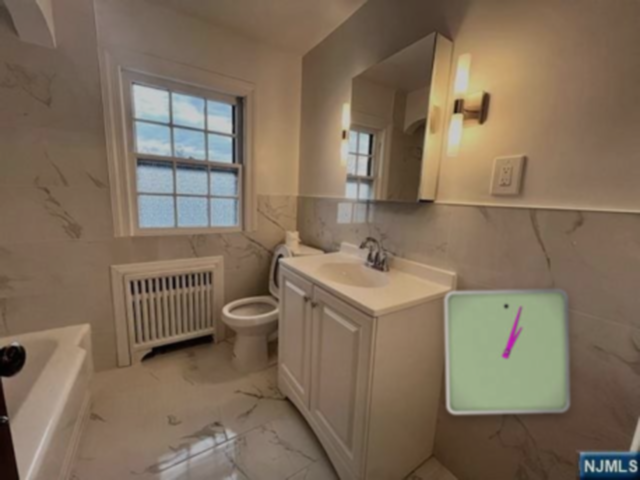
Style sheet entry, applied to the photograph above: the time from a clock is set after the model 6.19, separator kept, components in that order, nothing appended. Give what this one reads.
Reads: 1.03
